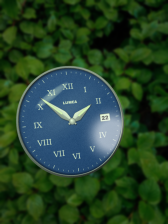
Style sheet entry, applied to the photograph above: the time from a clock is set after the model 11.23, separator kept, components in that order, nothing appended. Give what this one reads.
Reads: 1.52
